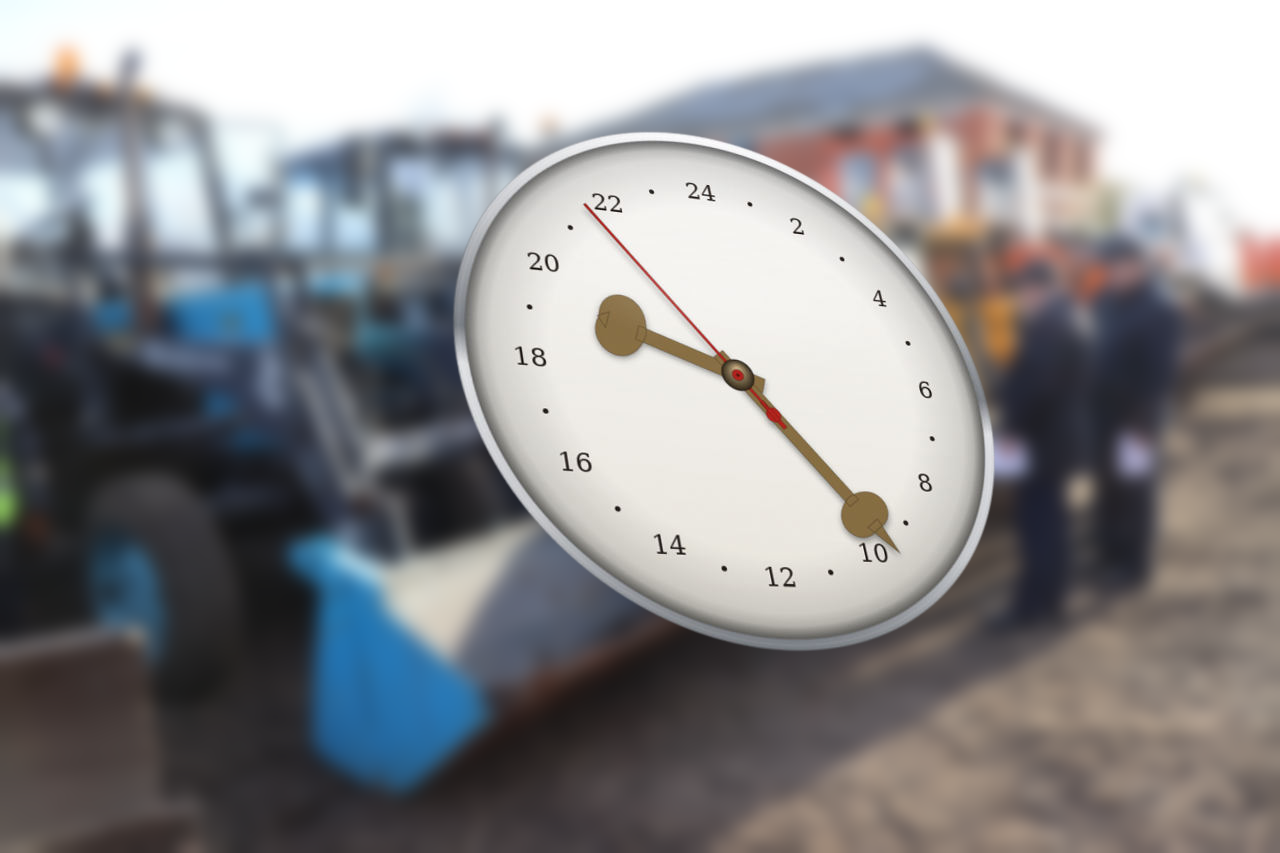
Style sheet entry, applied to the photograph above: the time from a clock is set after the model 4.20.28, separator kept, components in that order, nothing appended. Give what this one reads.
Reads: 19.23.54
